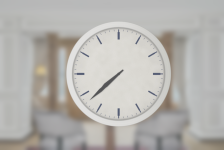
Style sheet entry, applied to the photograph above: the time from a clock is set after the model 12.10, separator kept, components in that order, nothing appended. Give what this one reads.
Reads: 7.38
